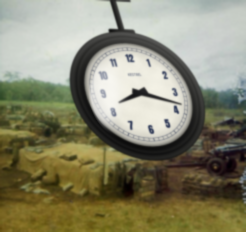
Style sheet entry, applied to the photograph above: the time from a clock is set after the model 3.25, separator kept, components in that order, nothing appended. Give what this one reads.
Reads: 8.18
